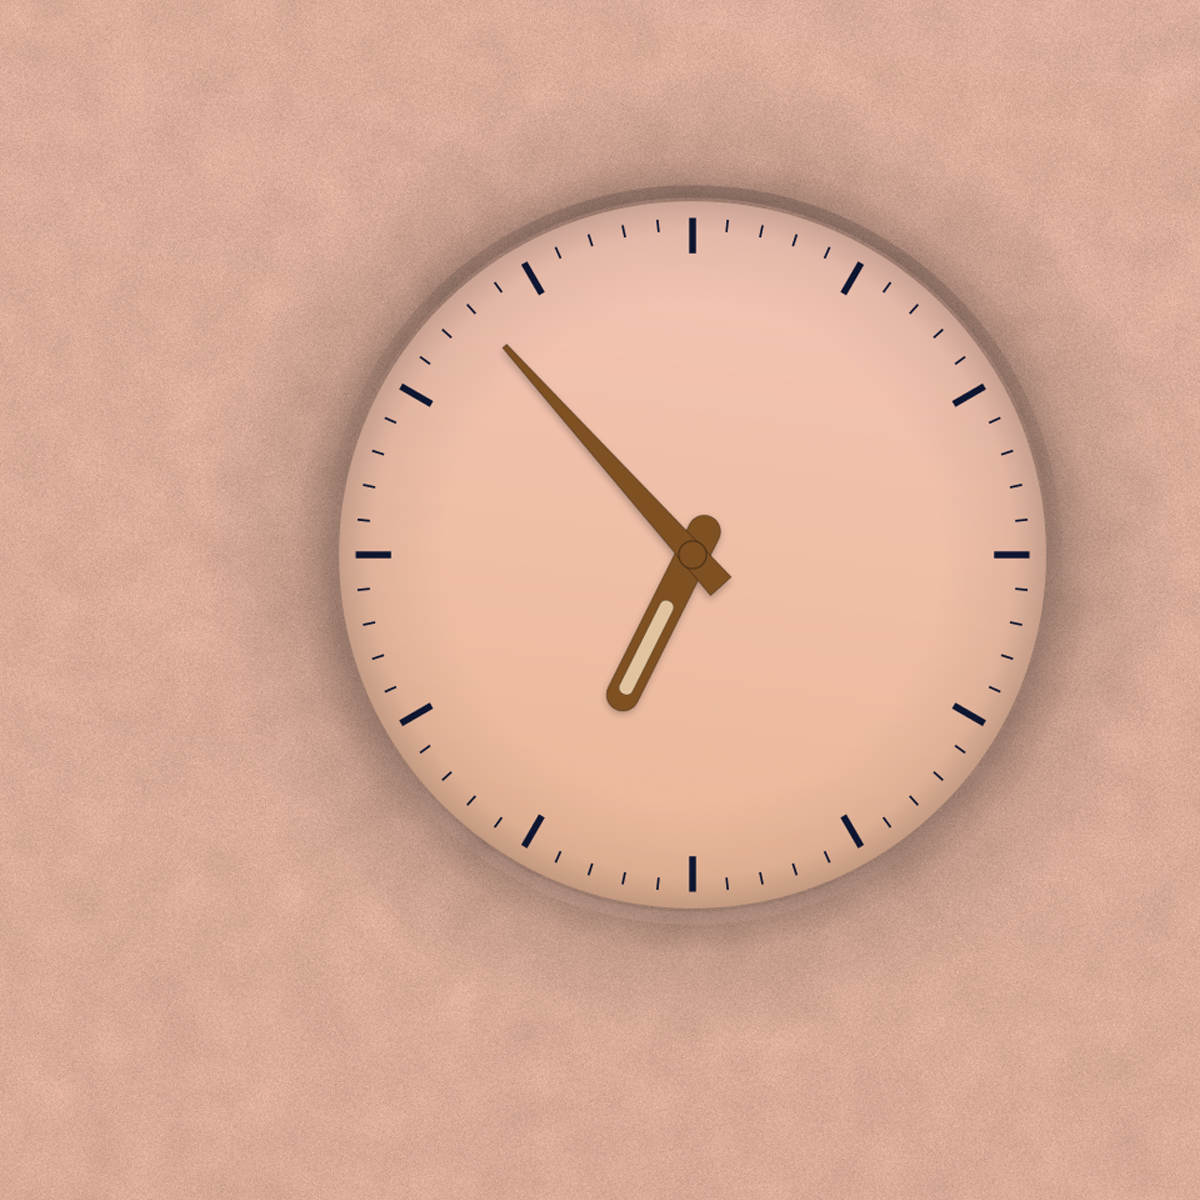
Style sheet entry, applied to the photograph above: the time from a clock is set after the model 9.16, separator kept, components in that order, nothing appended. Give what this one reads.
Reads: 6.53
